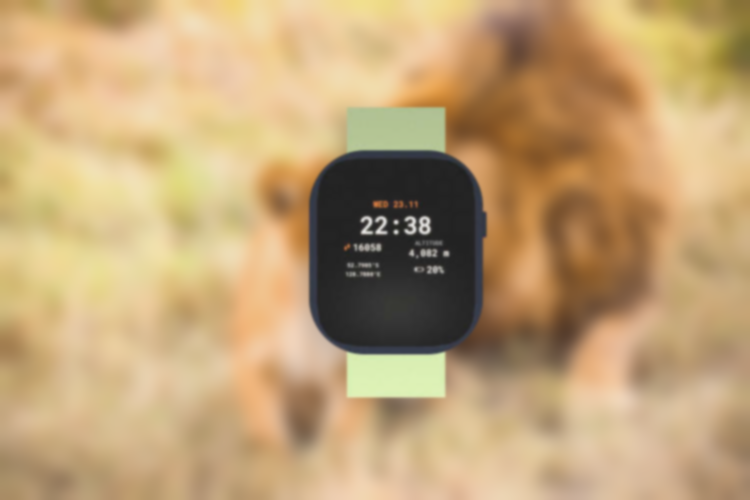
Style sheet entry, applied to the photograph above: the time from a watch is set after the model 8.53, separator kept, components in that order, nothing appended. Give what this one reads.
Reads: 22.38
